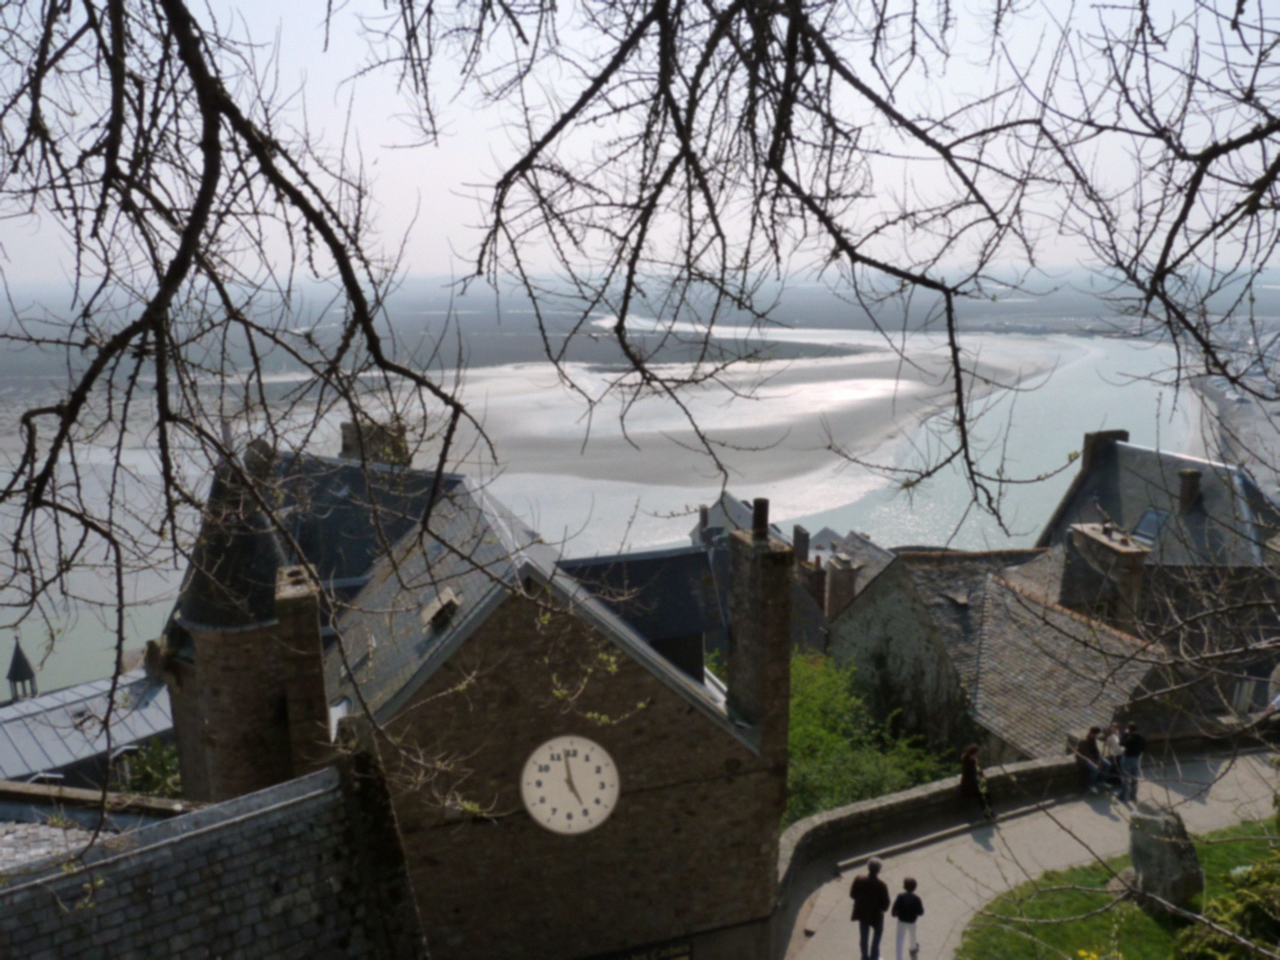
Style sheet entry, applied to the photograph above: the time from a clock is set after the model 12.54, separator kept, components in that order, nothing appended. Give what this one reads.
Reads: 4.58
